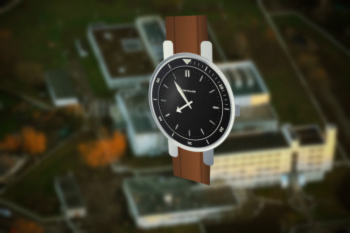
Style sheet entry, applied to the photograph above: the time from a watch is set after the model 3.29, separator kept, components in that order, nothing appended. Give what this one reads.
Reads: 7.54
